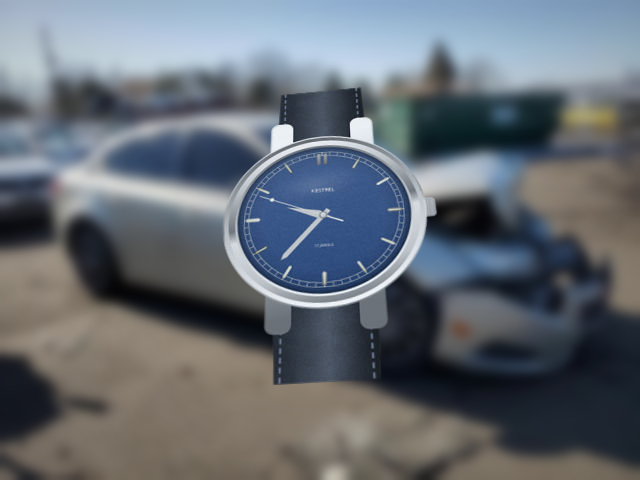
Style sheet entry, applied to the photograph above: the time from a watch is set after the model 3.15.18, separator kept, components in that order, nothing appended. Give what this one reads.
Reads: 9.36.49
